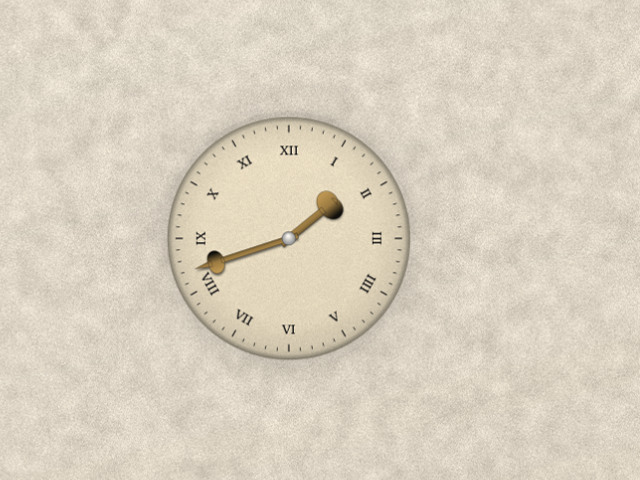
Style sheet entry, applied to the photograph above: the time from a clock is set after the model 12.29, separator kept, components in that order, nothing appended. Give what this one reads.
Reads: 1.42
